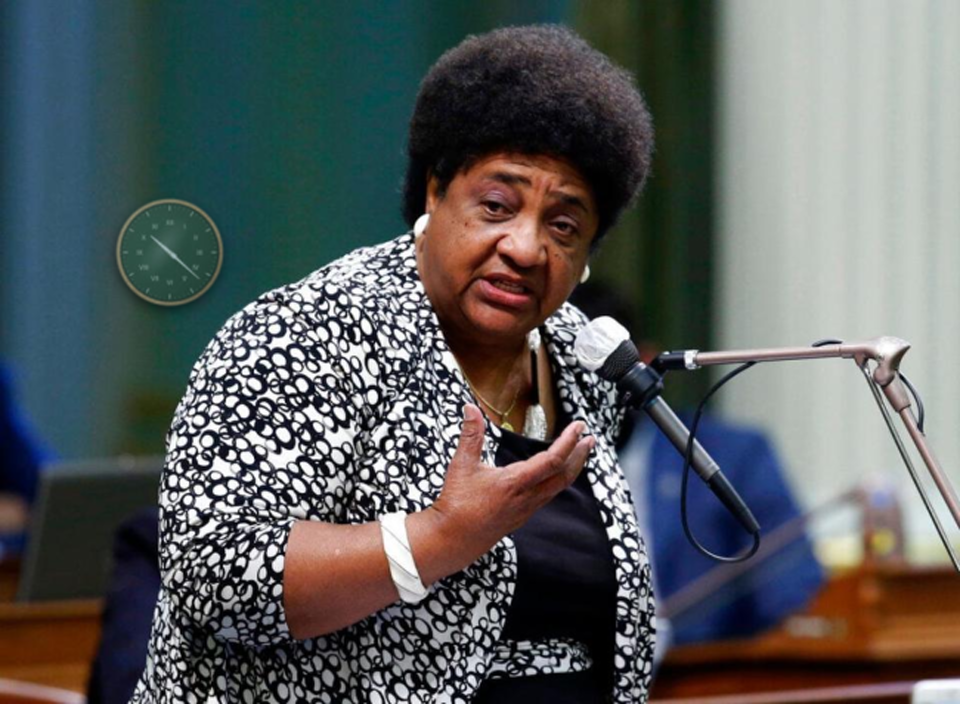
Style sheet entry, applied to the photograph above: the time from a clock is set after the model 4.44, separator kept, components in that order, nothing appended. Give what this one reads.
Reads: 10.22
